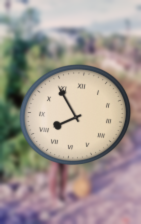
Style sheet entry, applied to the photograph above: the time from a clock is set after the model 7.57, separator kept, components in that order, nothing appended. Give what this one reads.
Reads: 7.54
